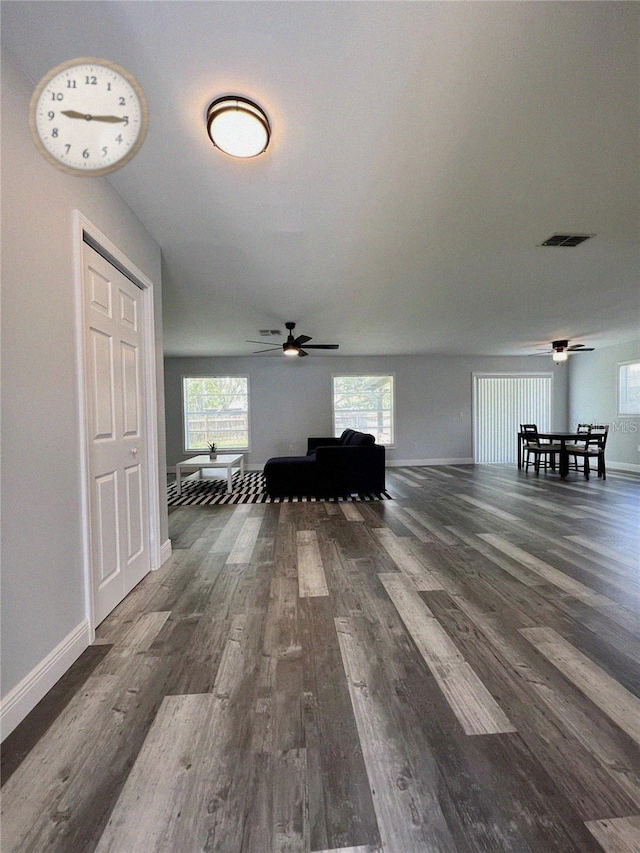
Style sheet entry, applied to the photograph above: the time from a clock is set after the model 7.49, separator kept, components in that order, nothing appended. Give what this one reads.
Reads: 9.15
